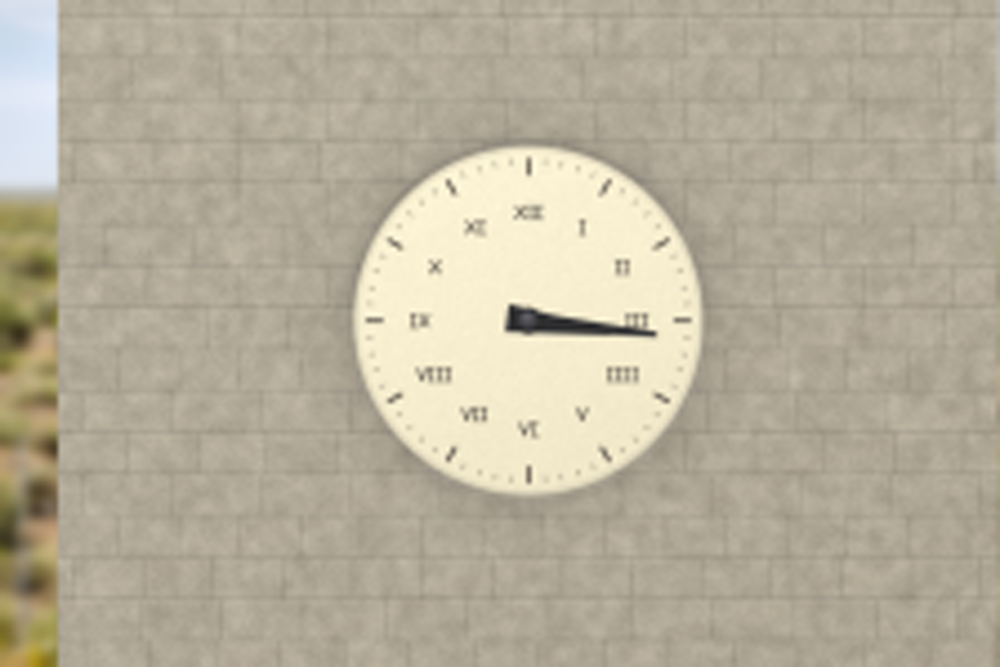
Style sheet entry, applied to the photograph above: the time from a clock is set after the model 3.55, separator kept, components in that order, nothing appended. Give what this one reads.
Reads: 3.16
